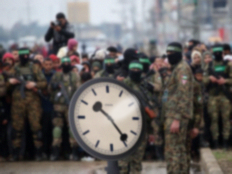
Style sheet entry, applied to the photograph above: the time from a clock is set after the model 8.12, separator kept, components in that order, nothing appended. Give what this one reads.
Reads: 10.24
